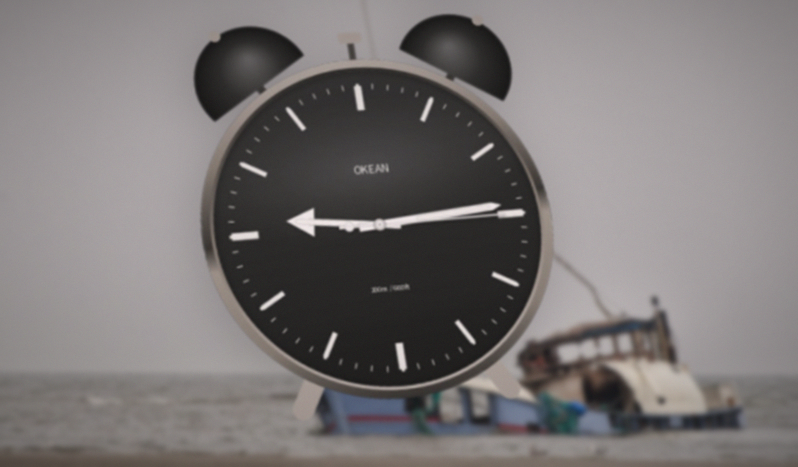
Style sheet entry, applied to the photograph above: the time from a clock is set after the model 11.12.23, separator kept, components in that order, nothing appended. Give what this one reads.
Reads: 9.14.15
